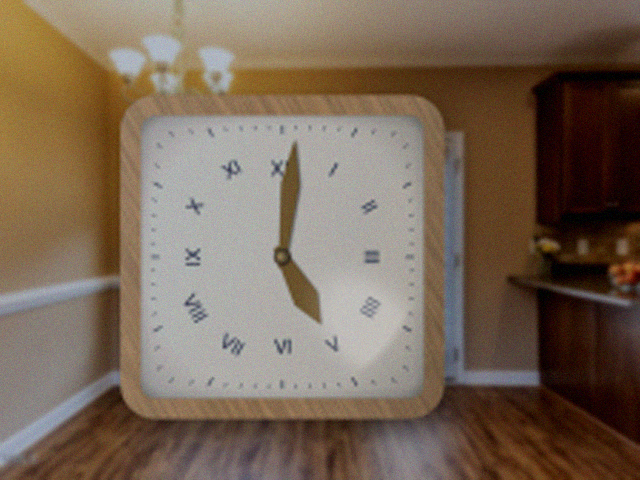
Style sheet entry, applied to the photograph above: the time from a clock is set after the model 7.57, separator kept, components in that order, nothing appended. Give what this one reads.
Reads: 5.01
